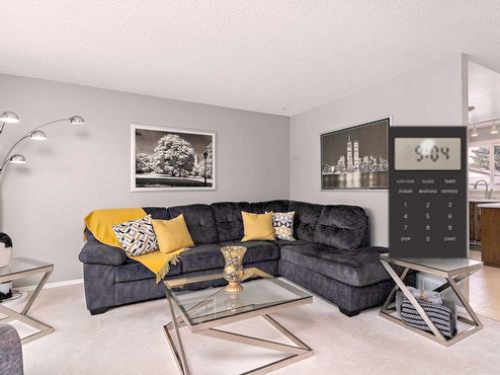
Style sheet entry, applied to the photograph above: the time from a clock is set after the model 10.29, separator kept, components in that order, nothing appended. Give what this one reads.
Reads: 9.04
